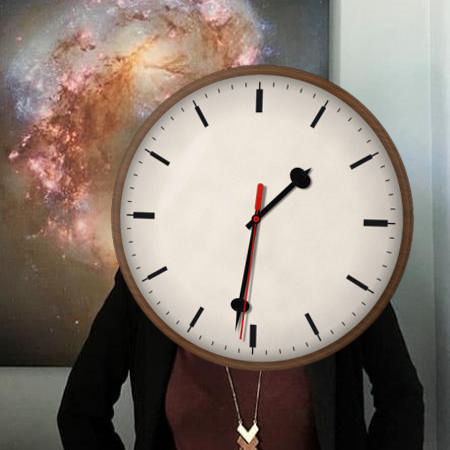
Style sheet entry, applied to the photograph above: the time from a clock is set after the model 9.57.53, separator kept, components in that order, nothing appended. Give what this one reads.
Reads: 1.31.31
